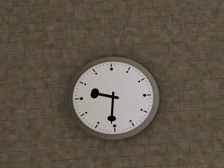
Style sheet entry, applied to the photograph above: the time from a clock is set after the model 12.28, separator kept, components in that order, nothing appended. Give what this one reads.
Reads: 9.31
